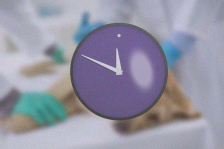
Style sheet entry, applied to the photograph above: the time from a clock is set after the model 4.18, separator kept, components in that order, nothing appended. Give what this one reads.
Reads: 11.49
